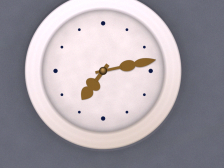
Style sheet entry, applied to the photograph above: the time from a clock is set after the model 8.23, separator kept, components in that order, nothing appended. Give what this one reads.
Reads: 7.13
